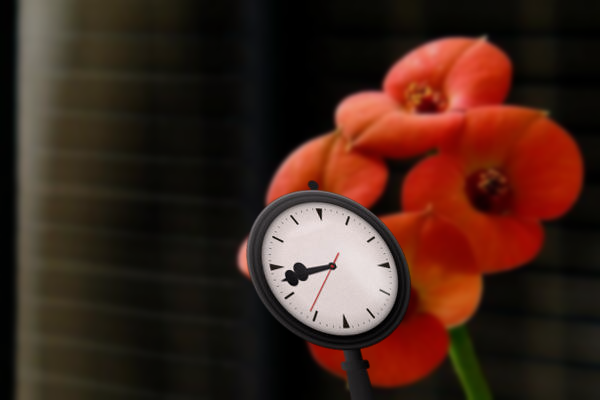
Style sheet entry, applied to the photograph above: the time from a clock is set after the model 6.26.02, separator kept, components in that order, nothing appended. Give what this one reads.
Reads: 8.42.36
